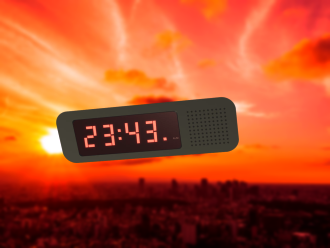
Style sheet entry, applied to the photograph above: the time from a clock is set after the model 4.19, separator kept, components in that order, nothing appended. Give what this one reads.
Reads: 23.43
